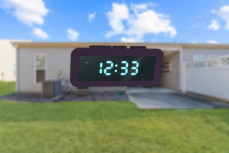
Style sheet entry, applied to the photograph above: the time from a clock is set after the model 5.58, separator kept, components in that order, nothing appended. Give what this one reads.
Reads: 12.33
